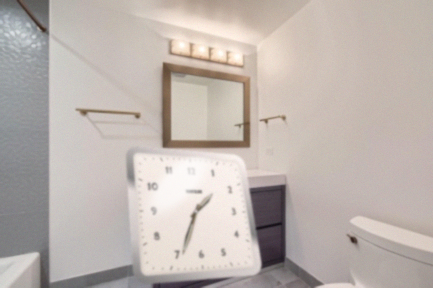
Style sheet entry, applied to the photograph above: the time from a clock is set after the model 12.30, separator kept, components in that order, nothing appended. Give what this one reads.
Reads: 1.34
